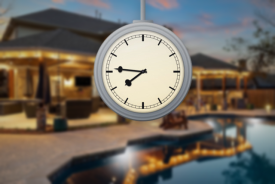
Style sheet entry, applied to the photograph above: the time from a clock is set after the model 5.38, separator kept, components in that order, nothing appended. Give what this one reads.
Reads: 7.46
